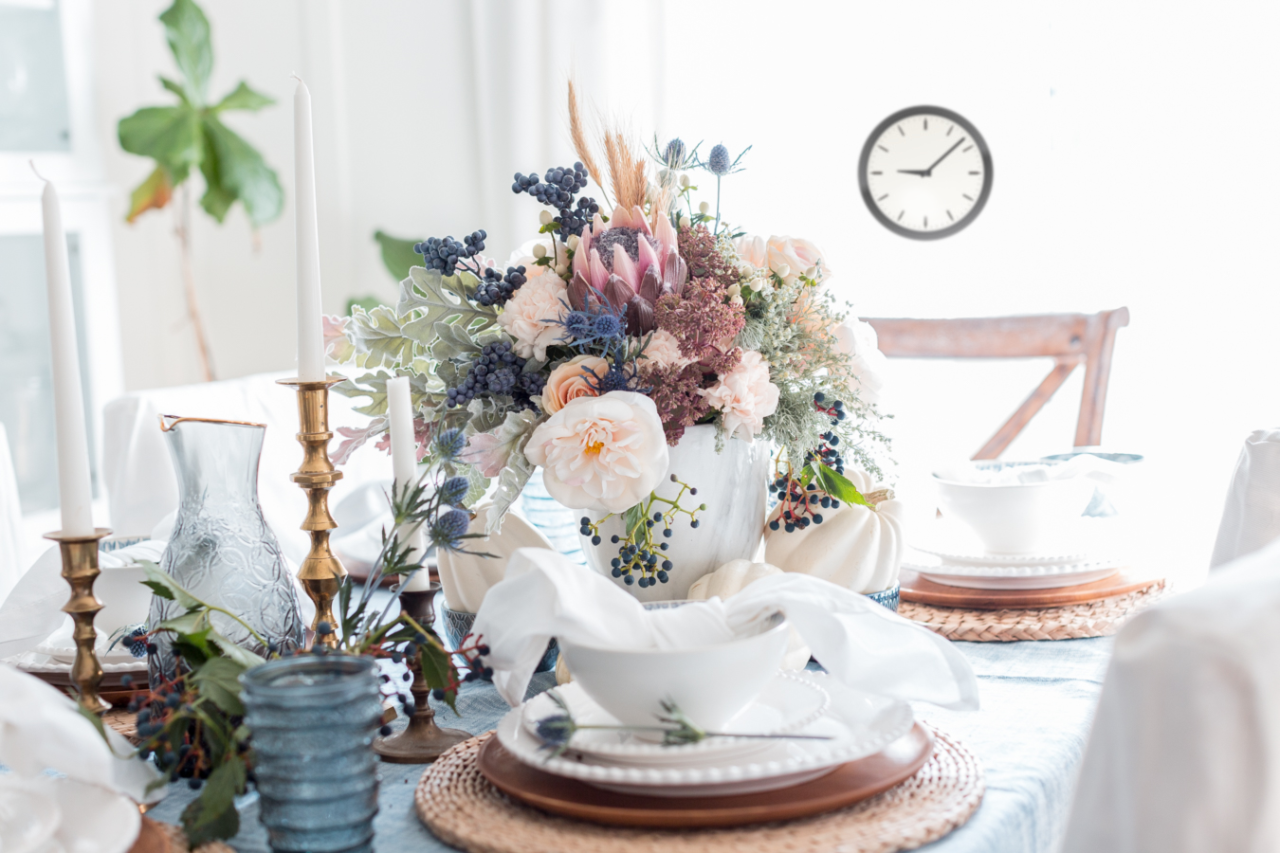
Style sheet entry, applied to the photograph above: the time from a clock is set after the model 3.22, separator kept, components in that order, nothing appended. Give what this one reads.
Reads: 9.08
